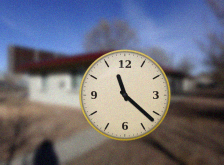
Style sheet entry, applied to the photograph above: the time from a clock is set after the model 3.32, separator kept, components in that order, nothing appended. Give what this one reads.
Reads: 11.22
